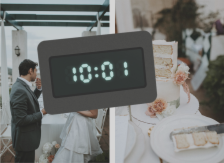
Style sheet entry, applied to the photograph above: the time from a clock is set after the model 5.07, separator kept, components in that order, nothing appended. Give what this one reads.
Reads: 10.01
